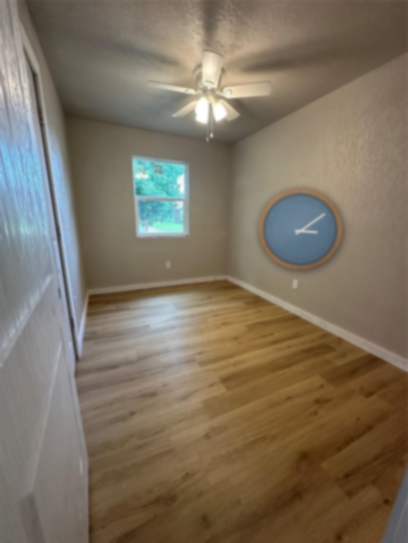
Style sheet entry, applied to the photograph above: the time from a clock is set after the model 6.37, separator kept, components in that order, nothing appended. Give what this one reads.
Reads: 3.09
